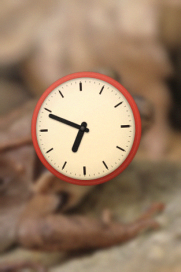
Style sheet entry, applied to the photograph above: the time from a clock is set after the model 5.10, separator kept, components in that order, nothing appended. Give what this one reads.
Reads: 6.49
